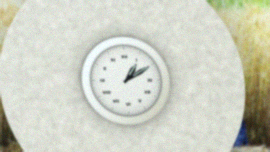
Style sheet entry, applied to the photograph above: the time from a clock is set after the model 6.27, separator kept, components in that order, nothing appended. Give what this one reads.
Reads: 1.10
